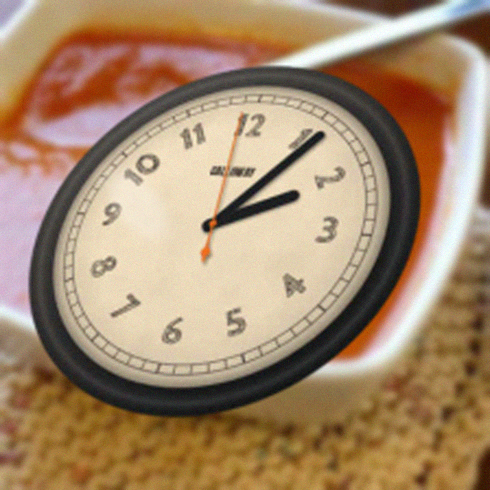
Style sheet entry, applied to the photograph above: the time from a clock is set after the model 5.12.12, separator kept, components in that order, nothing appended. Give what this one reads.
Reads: 2.05.59
